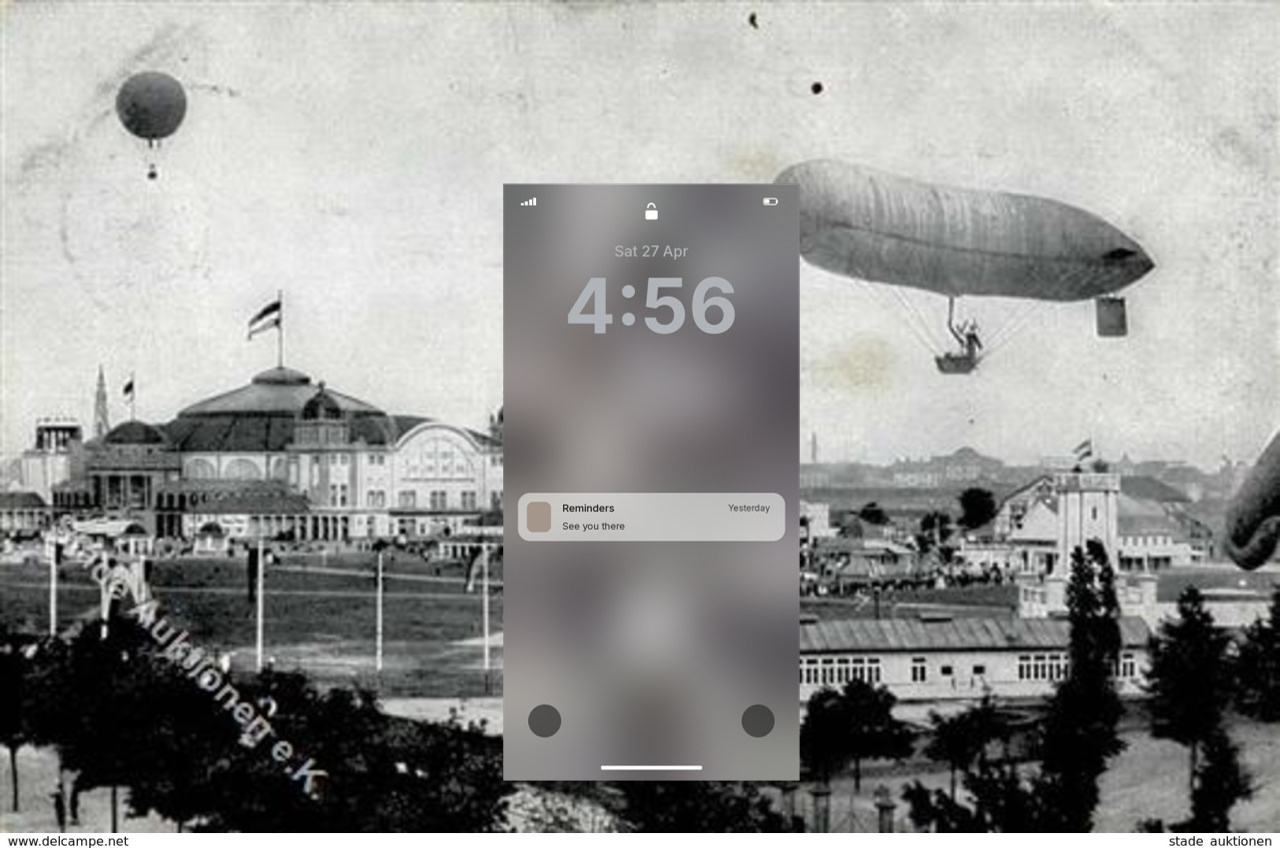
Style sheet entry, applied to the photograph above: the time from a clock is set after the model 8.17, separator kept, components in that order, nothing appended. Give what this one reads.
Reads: 4.56
